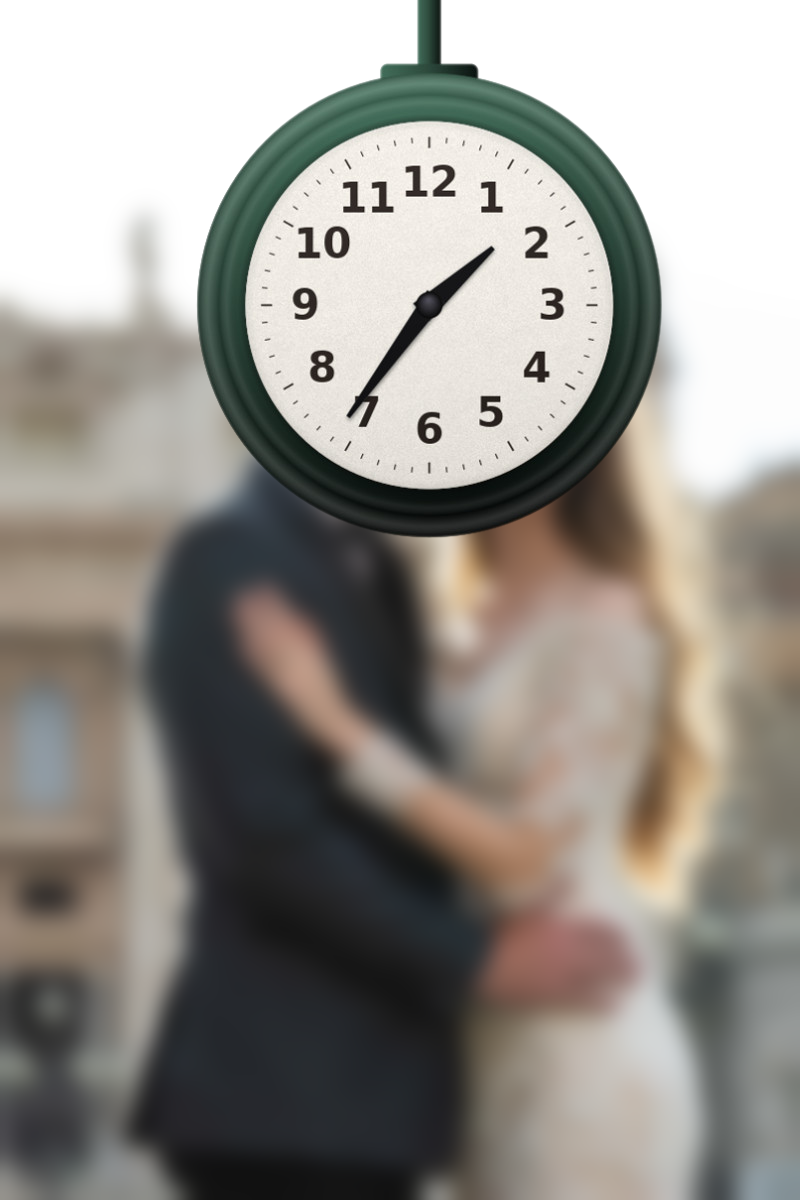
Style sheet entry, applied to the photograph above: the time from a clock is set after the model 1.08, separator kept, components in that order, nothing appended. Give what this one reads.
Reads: 1.36
